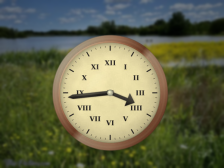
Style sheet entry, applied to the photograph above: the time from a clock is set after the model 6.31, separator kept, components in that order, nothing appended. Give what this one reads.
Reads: 3.44
